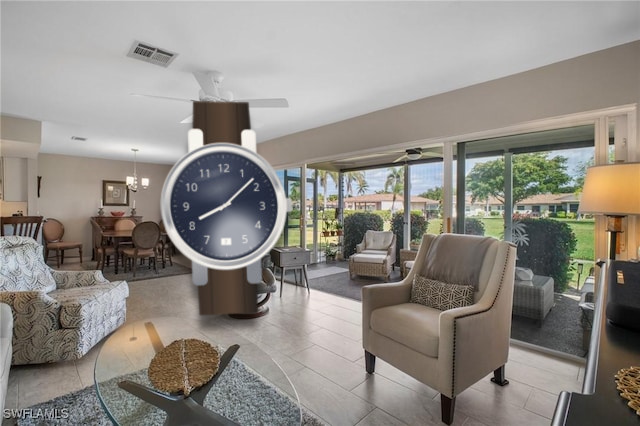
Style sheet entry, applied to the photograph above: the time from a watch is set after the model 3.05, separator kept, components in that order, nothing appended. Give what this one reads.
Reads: 8.08
